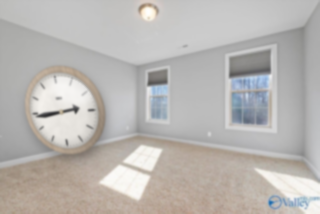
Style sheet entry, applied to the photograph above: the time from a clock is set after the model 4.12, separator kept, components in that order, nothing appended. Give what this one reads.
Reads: 2.44
